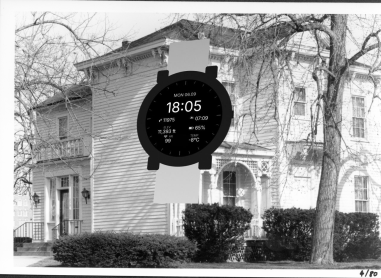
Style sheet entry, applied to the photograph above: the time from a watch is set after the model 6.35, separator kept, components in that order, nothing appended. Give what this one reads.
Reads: 18.05
